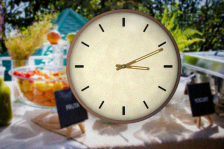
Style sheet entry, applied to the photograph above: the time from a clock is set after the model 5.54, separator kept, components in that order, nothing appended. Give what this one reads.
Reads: 3.11
